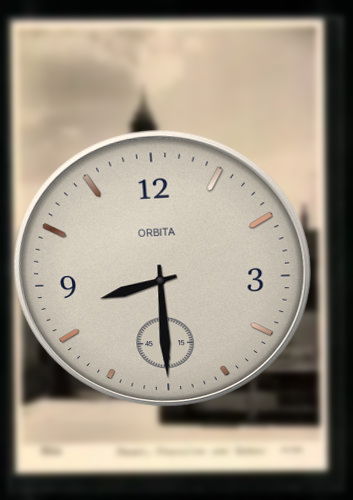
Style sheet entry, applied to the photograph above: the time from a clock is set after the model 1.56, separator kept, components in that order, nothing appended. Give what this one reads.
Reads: 8.30
